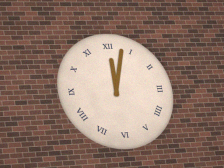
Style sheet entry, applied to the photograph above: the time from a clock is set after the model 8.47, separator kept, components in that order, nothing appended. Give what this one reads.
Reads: 12.03
